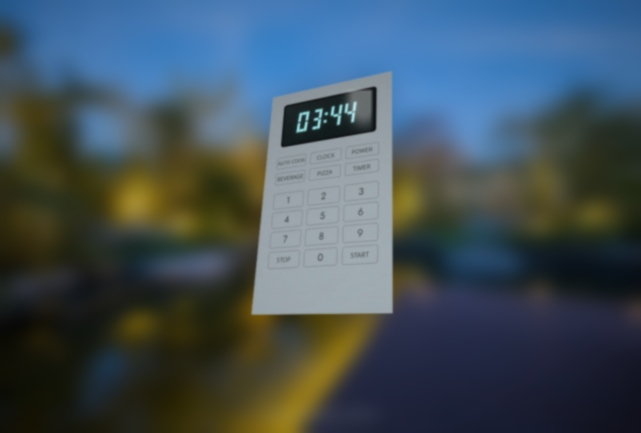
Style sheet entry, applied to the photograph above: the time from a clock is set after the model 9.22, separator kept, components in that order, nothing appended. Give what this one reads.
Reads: 3.44
